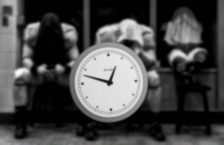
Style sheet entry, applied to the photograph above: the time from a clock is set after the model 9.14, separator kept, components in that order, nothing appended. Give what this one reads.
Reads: 12.48
